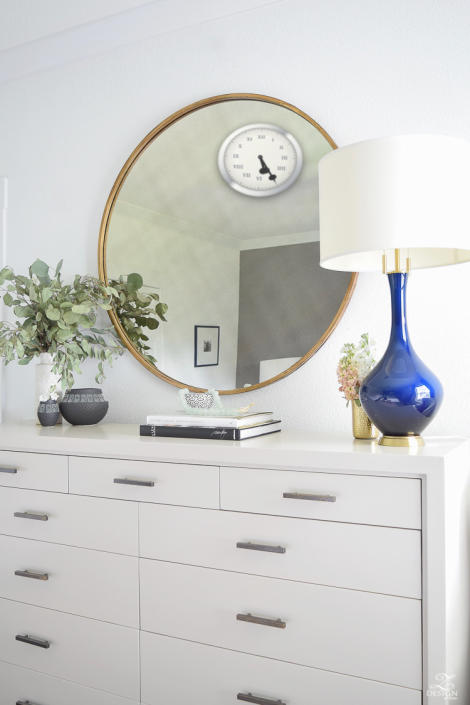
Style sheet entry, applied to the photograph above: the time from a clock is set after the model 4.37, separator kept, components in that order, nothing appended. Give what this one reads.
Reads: 5.25
